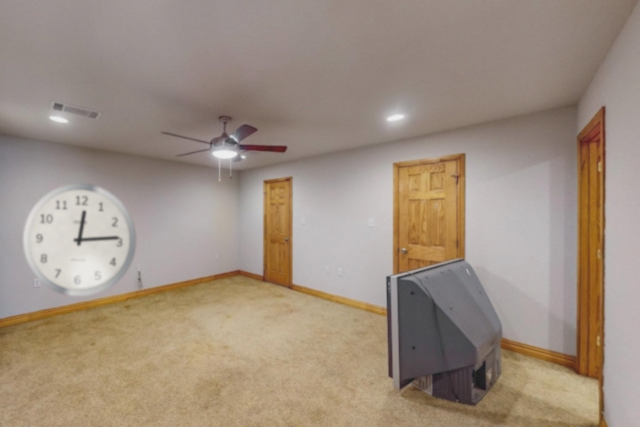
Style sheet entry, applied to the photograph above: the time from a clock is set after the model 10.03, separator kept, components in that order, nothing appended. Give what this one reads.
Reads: 12.14
